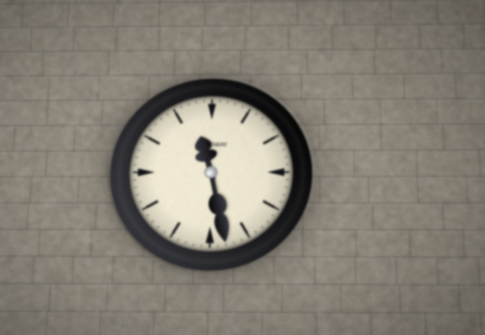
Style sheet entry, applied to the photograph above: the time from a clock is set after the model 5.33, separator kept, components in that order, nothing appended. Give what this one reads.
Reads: 11.28
